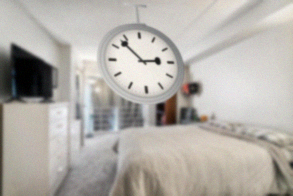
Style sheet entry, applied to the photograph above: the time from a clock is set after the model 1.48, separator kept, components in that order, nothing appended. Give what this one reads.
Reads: 2.53
